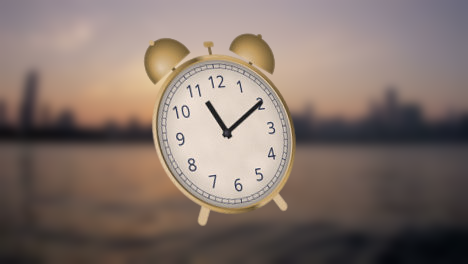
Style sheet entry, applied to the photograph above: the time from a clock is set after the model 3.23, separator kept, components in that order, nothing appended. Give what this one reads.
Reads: 11.10
